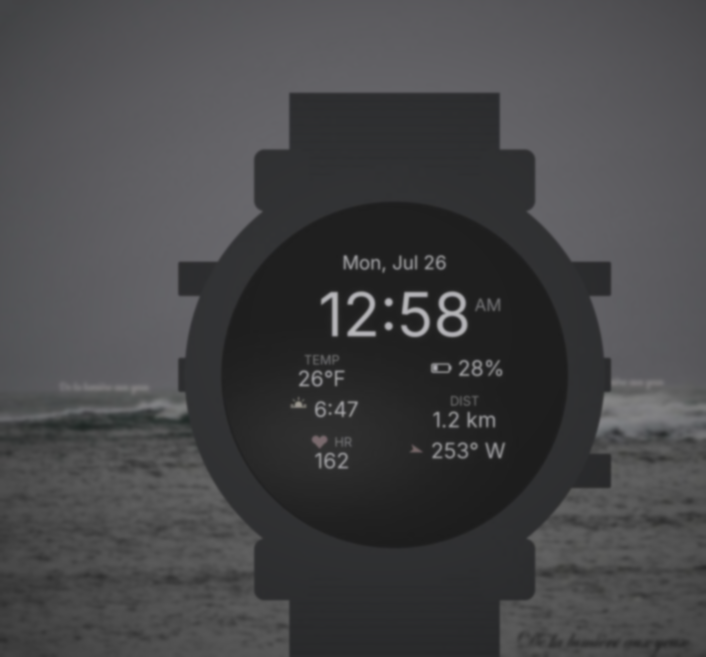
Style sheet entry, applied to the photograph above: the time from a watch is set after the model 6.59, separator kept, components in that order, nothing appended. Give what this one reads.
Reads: 12.58
